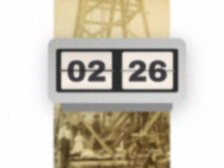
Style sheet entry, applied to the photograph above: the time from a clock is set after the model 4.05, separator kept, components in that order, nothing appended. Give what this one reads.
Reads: 2.26
